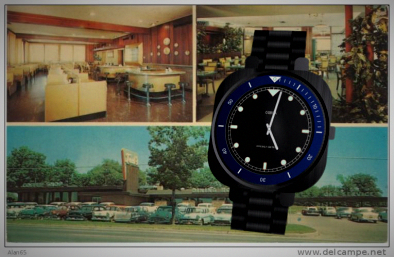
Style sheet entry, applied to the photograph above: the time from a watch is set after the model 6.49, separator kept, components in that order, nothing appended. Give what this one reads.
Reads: 5.02
